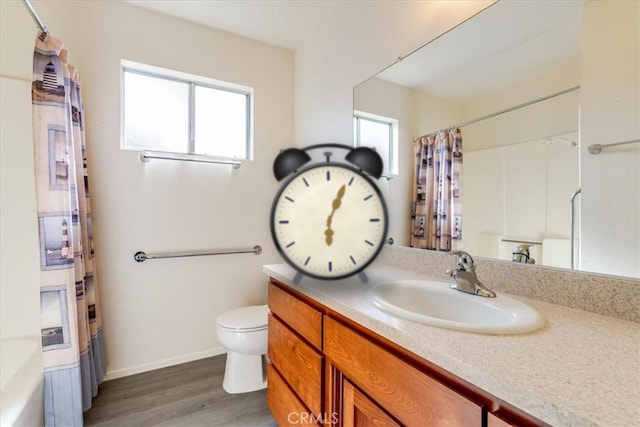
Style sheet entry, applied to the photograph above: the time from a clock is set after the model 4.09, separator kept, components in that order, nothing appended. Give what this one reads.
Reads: 6.04
